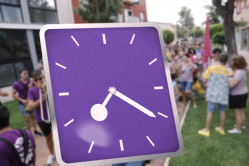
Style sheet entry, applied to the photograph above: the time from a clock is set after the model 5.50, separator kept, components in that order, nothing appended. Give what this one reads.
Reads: 7.21
